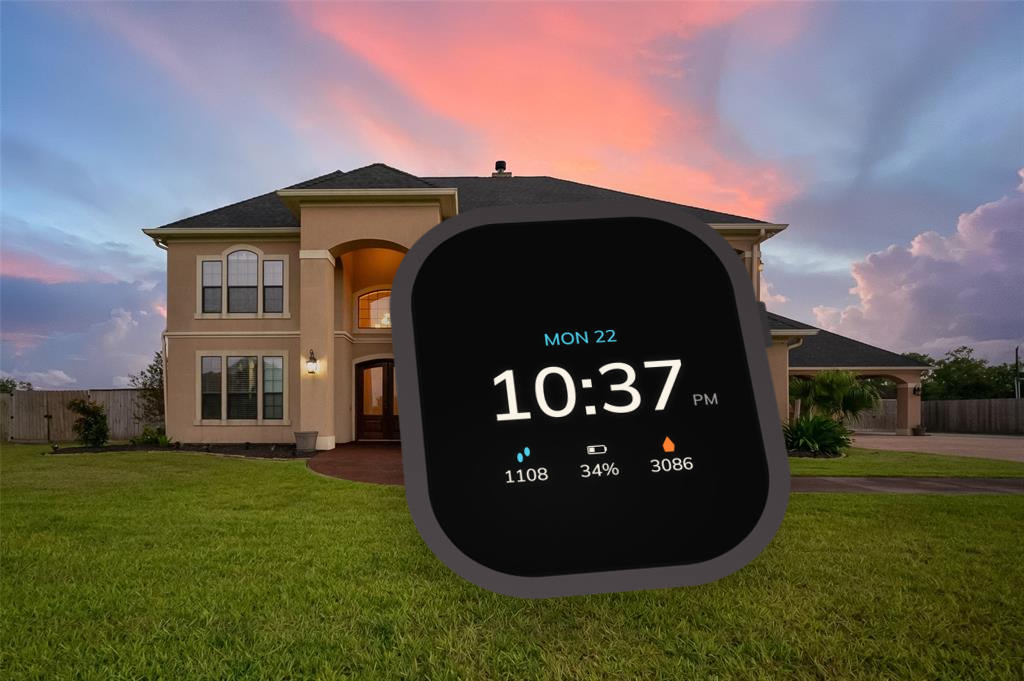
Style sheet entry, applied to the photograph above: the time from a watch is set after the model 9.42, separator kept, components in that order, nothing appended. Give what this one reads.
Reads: 10.37
